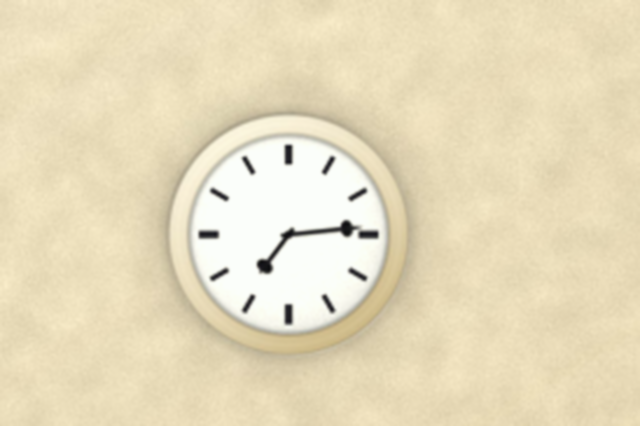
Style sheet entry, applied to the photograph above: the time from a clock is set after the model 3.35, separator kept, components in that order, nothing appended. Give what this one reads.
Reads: 7.14
